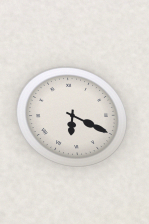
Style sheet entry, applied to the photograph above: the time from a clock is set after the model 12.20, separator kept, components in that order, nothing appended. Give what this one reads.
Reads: 6.20
